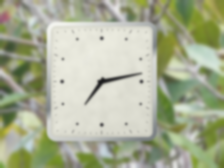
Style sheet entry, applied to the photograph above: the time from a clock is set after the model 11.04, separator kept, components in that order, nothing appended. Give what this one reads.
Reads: 7.13
